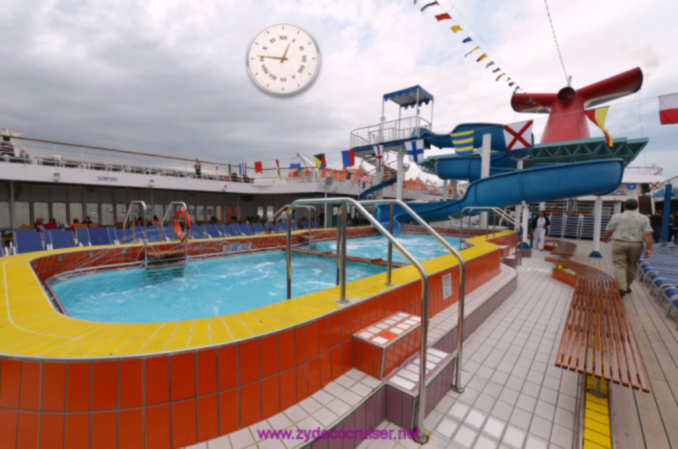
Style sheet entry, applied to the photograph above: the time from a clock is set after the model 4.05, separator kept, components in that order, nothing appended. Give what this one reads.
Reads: 12.46
